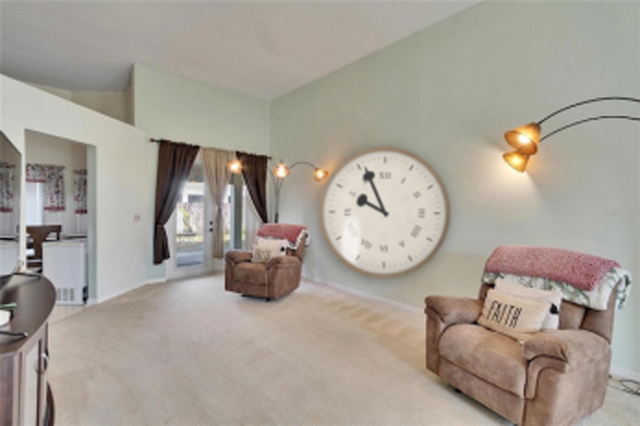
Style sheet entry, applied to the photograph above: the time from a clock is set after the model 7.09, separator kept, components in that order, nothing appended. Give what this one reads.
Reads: 9.56
